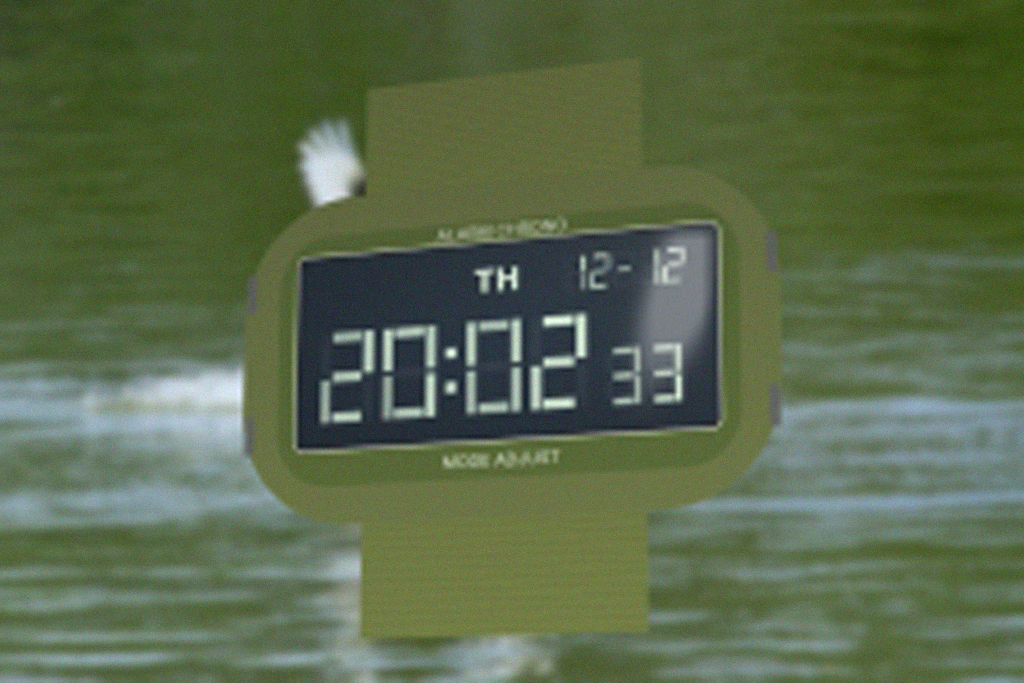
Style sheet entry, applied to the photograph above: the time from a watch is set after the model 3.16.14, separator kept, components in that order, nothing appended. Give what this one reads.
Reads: 20.02.33
